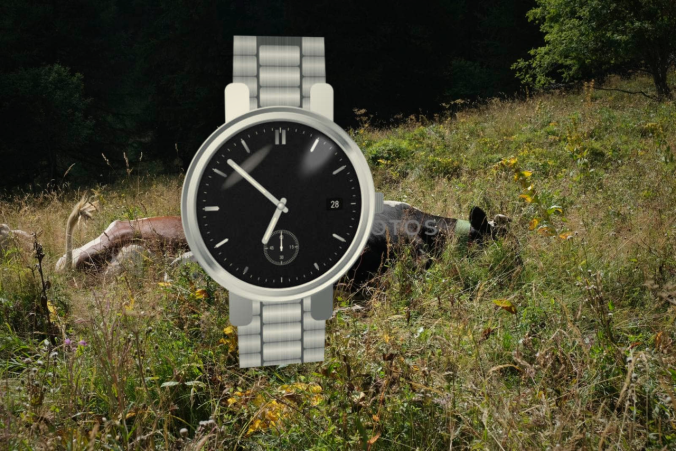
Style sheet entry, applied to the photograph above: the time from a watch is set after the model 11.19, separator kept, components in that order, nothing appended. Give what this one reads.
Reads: 6.52
